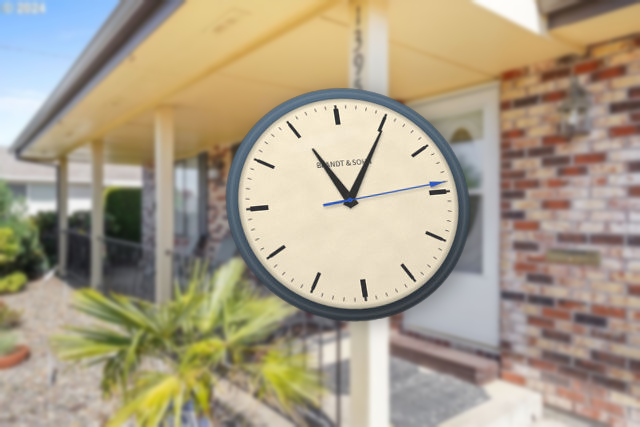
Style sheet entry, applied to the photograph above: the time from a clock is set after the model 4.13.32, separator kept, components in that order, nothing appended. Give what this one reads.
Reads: 11.05.14
